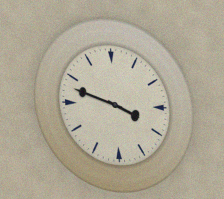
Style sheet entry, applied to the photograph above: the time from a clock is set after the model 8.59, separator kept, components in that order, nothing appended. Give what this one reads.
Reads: 3.48
